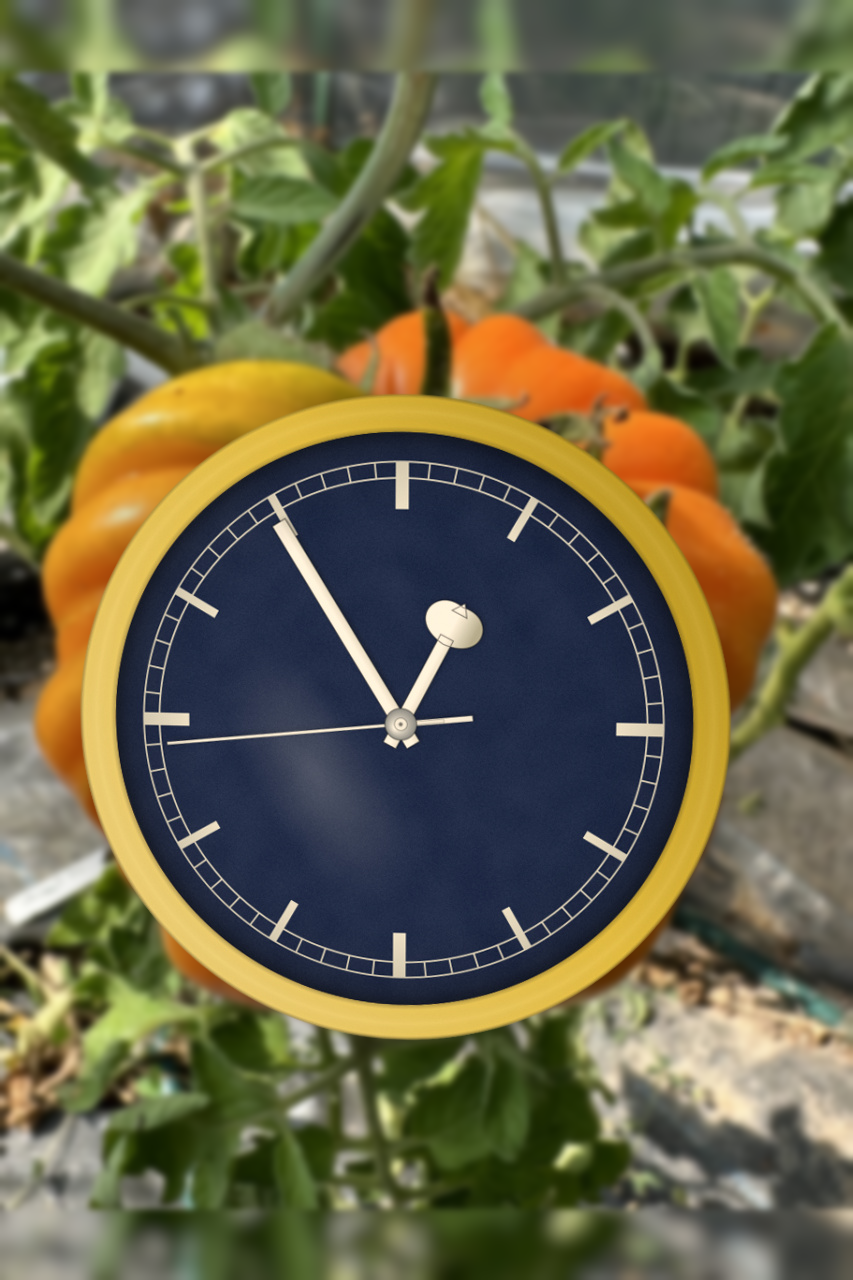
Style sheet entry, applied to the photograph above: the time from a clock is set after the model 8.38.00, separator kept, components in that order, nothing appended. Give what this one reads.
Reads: 12.54.44
